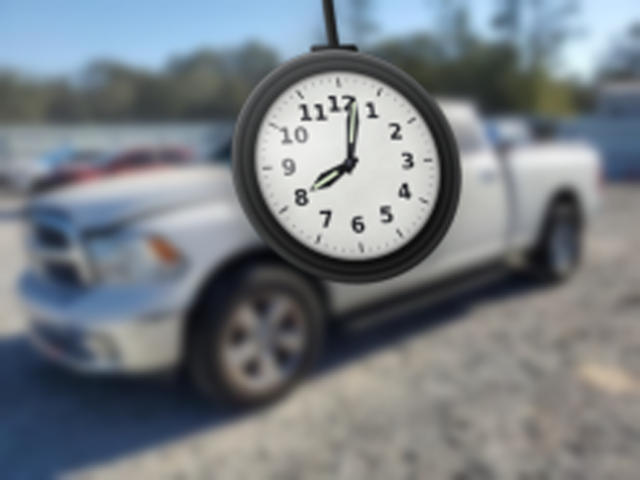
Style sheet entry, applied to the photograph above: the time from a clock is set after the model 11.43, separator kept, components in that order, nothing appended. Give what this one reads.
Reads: 8.02
